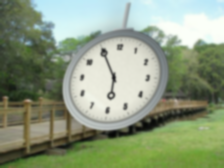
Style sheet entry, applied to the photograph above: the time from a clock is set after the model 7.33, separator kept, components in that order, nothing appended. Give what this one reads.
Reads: 5.55
